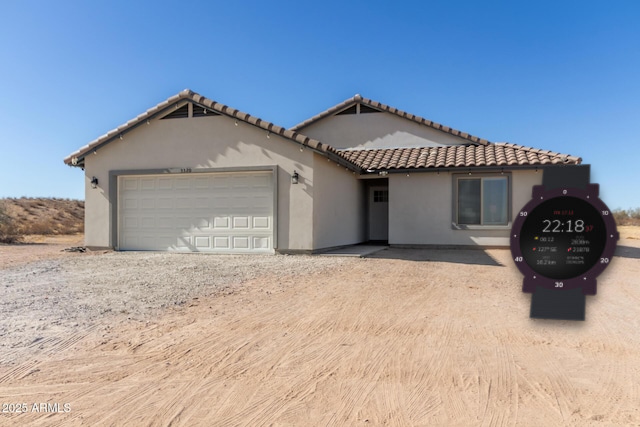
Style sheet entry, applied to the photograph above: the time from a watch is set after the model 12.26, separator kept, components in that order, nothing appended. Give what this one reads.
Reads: 22.18
